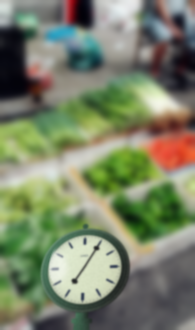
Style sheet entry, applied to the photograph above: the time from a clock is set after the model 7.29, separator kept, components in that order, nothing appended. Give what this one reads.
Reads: 7.05
